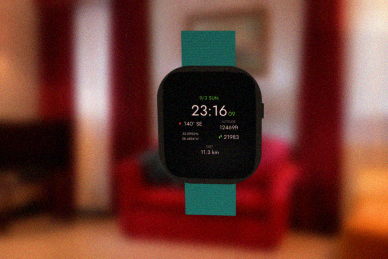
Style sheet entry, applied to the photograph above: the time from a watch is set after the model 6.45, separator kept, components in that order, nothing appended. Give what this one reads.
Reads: 23.16
